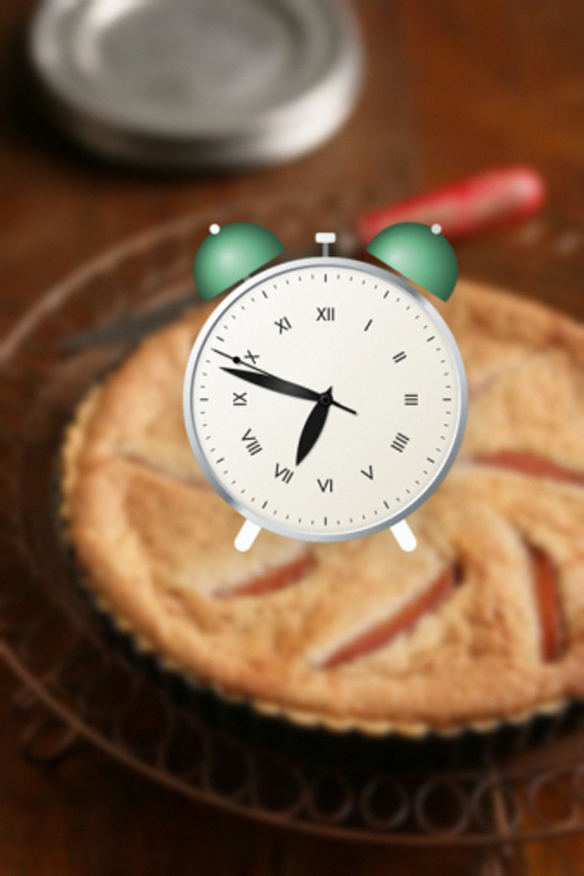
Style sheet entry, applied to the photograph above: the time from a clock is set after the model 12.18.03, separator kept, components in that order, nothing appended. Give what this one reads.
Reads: 6.47.49
